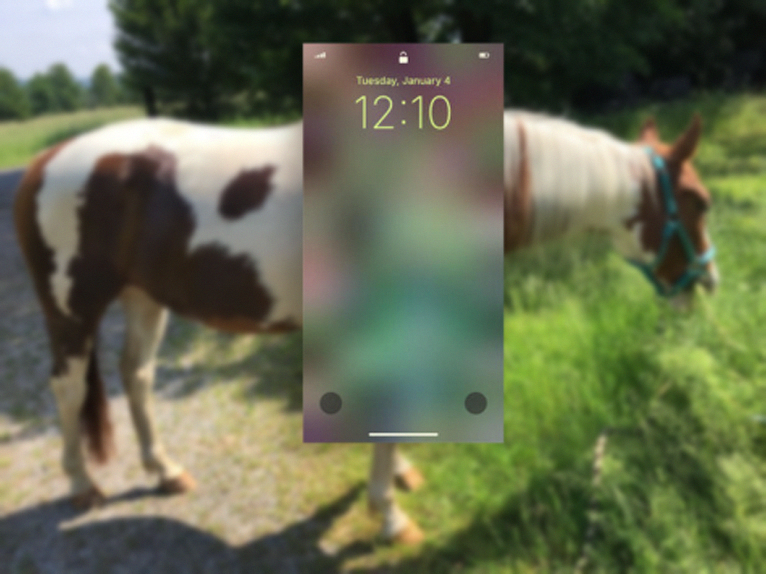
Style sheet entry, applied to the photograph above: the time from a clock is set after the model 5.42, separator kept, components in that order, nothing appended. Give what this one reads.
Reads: 12.10
